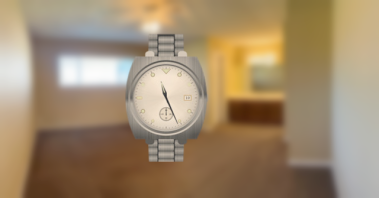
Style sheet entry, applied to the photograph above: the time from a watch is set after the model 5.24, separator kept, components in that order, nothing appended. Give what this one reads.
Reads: 11.26
